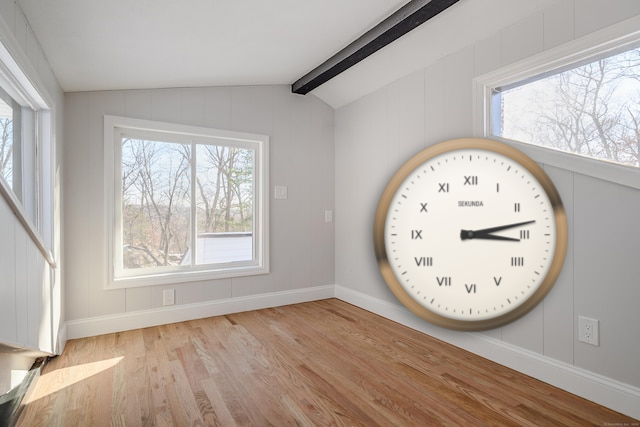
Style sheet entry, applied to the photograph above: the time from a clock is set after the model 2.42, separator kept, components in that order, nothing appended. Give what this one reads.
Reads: 3.13
